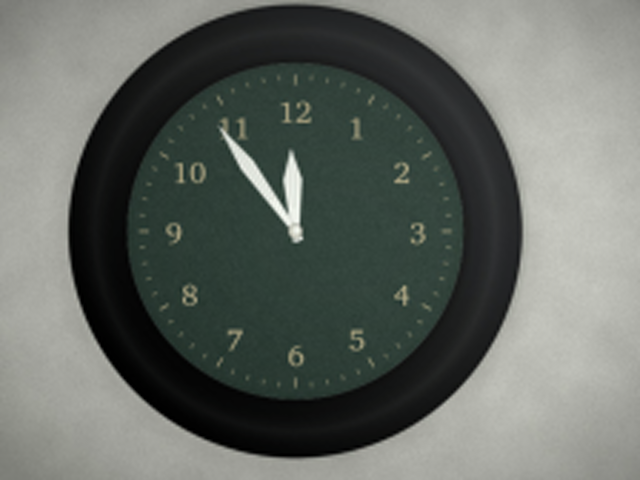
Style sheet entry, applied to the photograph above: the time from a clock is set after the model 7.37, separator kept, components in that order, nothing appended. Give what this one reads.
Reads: 11.54
